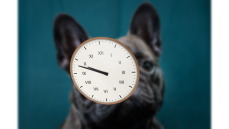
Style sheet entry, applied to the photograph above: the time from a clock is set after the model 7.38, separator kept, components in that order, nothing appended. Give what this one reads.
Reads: 9.48
